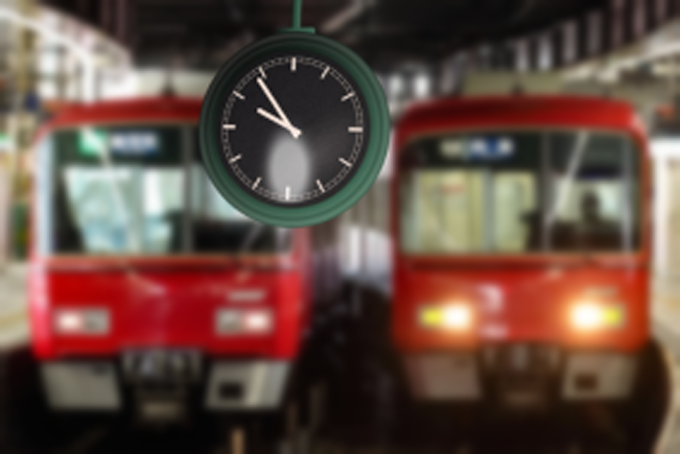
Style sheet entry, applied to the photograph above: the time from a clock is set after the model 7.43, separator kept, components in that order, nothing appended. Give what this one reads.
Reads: 9.54
